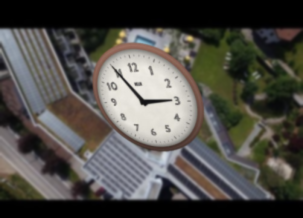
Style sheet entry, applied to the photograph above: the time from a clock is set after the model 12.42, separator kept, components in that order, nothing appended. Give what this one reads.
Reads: 2.55
